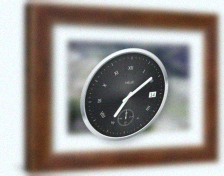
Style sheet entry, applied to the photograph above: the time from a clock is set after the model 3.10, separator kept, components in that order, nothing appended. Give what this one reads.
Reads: 7.09
